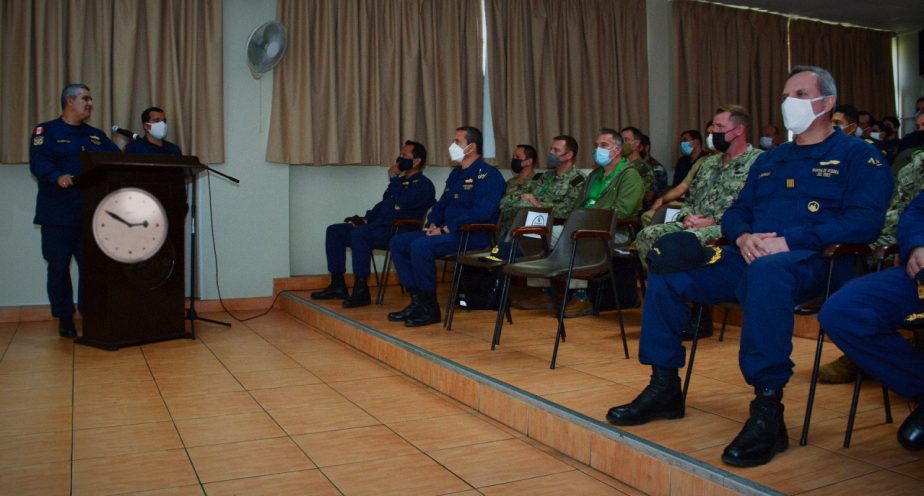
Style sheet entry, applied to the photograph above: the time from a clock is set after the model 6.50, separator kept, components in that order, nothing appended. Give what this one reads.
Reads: 2.50
